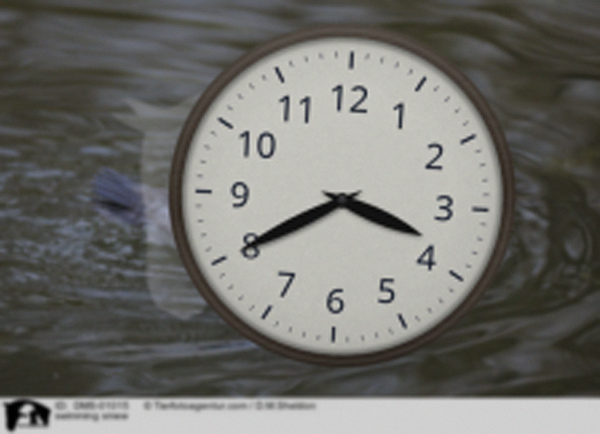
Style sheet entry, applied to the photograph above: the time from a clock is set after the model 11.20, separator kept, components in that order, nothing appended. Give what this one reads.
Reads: 3.40
